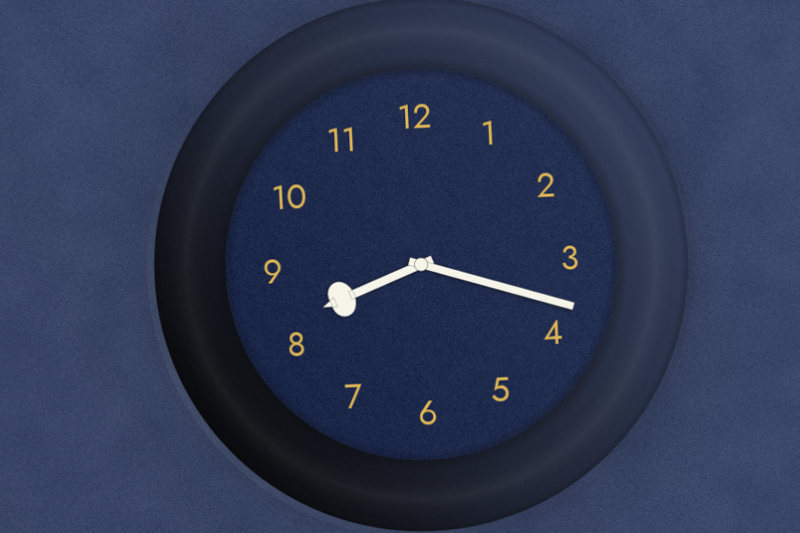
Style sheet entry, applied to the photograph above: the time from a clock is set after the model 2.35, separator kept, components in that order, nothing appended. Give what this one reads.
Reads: 8.18
